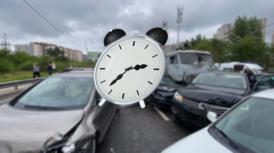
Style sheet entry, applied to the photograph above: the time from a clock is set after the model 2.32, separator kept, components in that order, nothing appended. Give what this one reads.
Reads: 2.37
